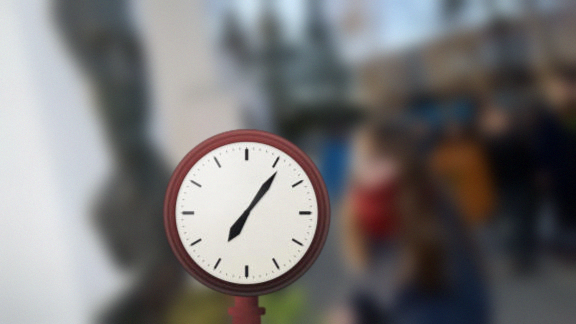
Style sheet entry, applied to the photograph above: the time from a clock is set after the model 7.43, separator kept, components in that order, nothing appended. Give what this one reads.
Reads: 7.06
